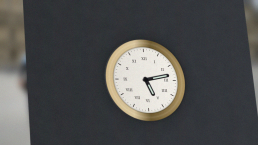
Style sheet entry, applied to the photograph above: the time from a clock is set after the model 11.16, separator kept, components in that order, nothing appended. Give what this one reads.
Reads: 5.13
